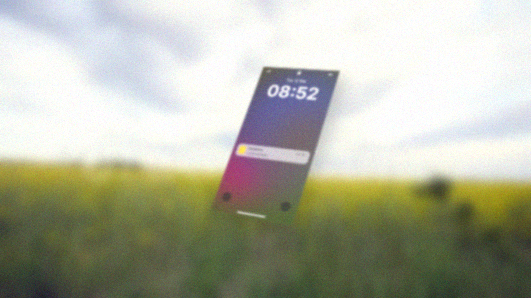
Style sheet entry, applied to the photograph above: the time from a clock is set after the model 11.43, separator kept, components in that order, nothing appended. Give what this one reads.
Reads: 8.52
